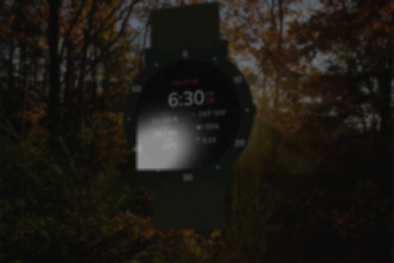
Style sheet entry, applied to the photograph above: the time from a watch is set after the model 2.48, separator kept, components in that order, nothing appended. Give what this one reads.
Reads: 6.30
